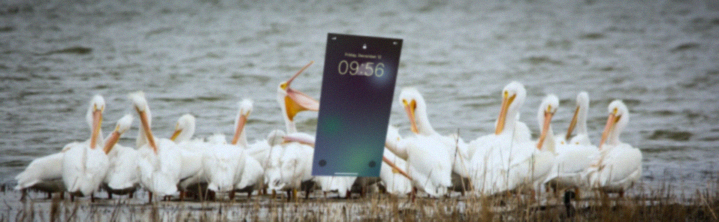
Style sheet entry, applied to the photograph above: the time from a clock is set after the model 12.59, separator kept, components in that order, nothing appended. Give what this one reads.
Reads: 9.56
